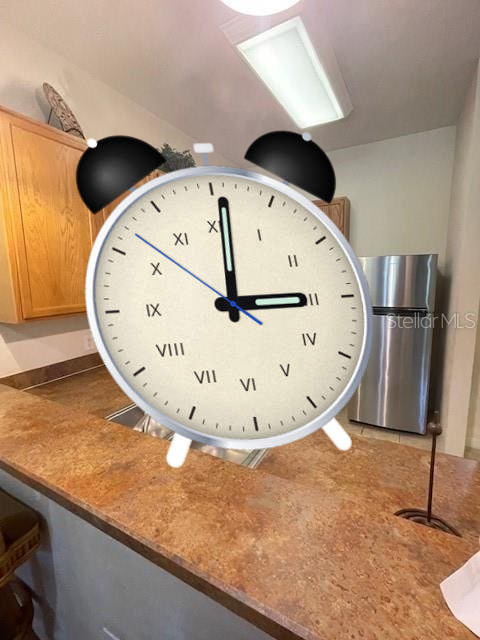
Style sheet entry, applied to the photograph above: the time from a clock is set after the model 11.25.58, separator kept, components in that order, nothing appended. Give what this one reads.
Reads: 3.00.52
